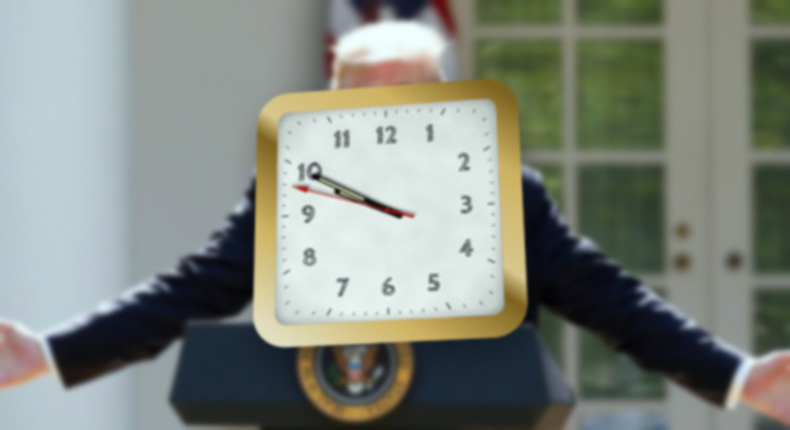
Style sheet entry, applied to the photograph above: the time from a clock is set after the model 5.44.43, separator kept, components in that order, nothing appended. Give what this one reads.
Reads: 9.49.48
